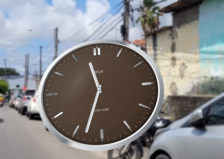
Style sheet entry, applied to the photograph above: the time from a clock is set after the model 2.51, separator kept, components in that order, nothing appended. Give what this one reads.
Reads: 11.33
